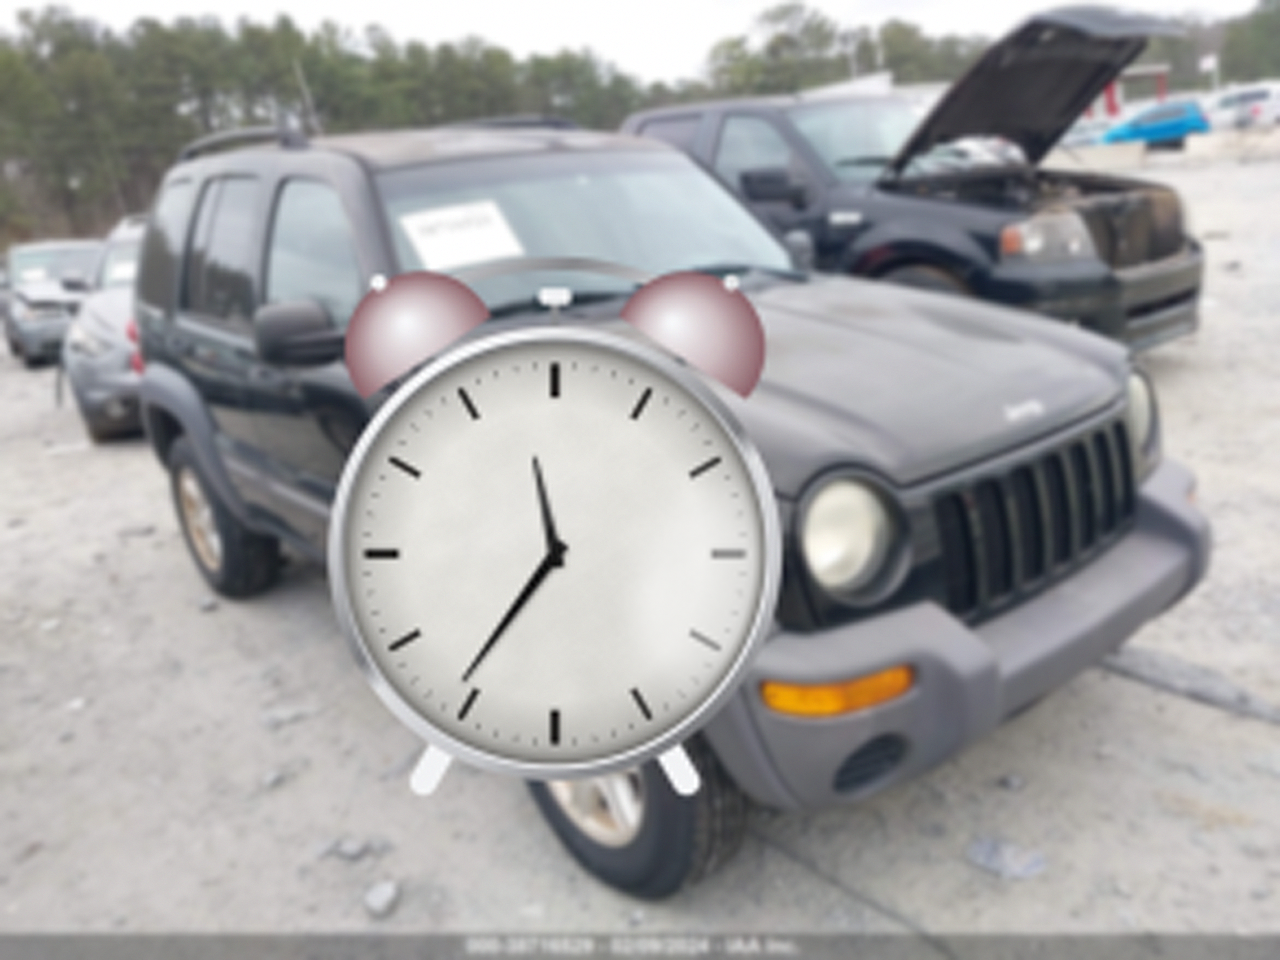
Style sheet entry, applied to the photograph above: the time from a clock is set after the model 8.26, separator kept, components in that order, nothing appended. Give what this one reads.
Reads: 11.36
